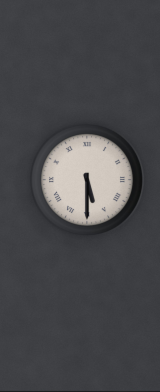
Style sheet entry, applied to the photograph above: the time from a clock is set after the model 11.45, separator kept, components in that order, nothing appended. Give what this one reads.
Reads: 5.30
